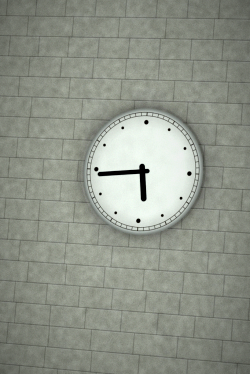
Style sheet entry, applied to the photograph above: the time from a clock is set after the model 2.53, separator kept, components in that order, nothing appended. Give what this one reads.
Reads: 5.44
